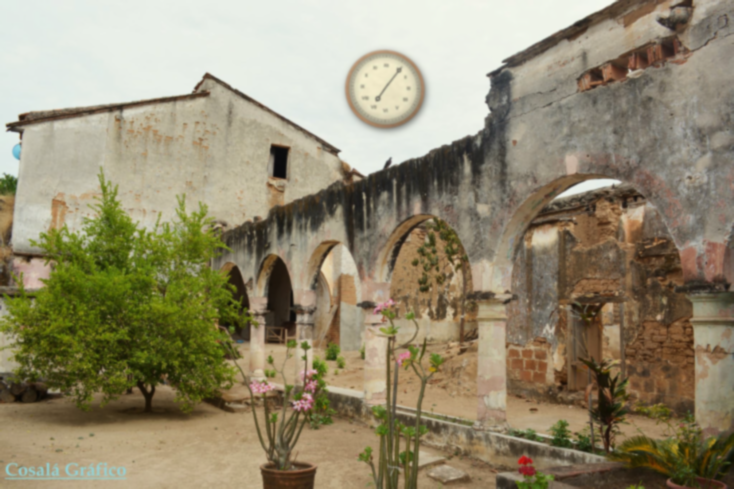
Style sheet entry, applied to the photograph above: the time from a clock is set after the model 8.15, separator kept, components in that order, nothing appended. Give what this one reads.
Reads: 7.06
